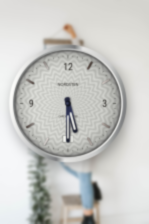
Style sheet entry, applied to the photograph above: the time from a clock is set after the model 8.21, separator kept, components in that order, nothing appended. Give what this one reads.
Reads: 5.30
